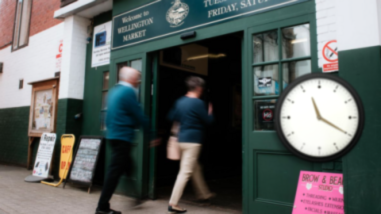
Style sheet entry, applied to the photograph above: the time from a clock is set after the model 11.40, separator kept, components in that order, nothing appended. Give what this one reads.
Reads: 11.20
